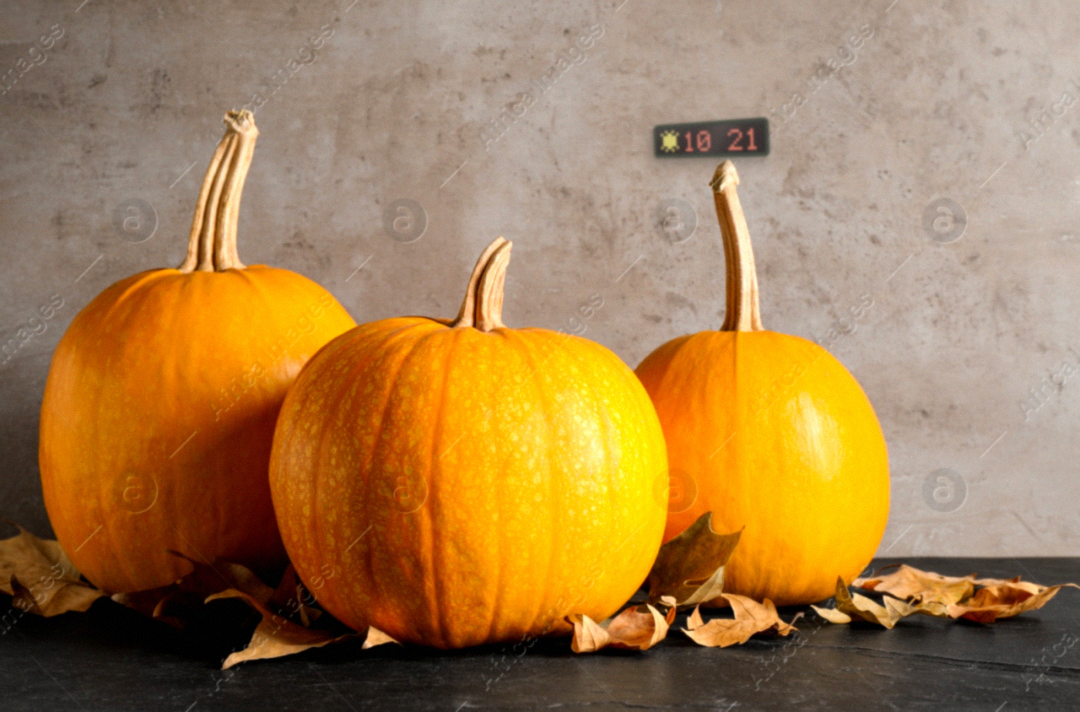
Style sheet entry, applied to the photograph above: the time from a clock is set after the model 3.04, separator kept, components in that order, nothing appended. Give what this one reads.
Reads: 10.21
